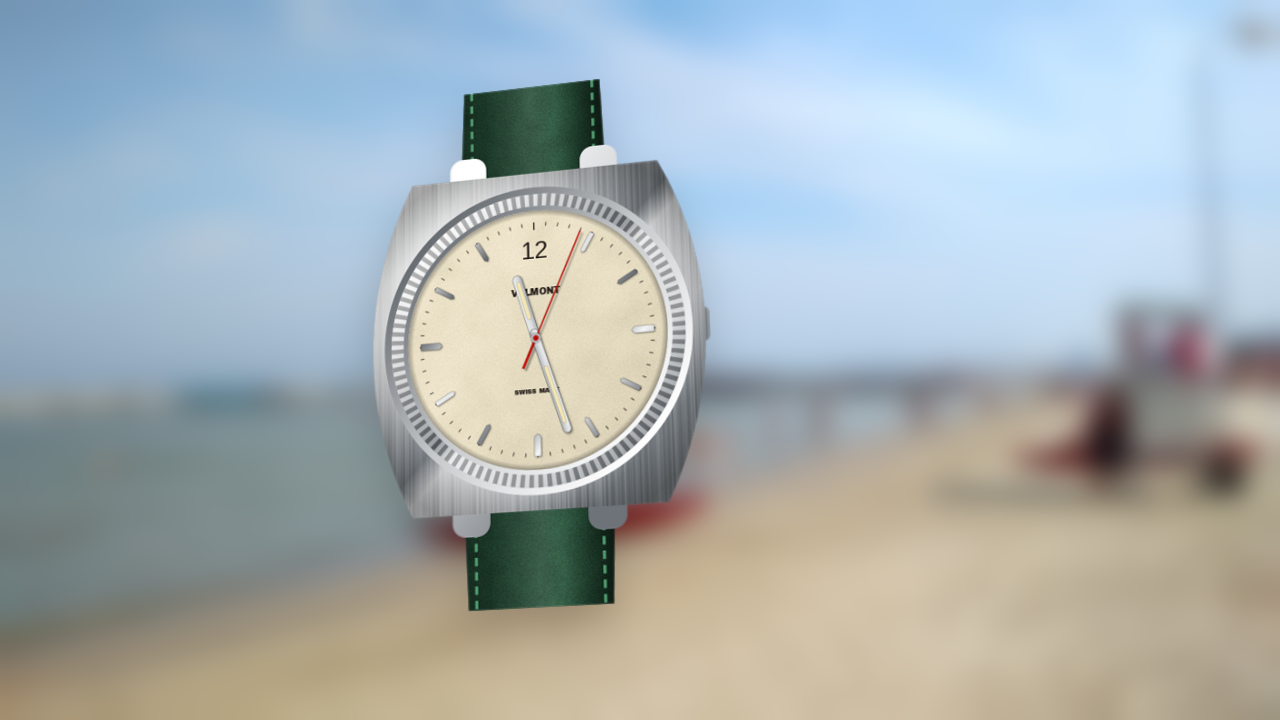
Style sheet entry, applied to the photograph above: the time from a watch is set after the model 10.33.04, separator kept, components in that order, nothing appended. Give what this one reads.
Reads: 11.27.04
